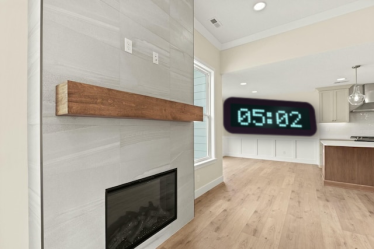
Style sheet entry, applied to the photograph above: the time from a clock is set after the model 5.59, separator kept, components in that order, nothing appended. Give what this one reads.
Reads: 5.02
